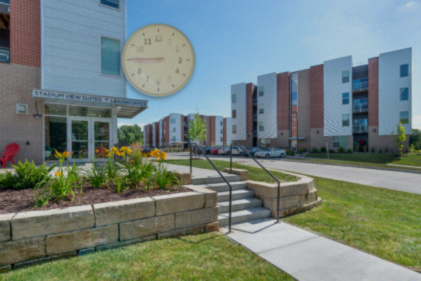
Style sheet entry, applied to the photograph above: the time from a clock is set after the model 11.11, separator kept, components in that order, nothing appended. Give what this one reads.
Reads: 8.45
